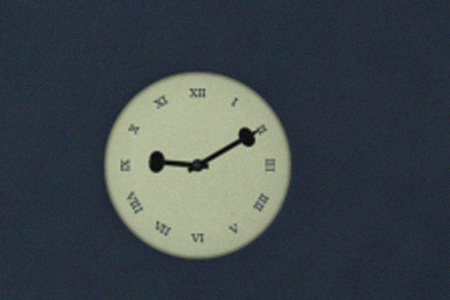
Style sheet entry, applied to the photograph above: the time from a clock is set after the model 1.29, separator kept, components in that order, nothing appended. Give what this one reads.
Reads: 9.10
